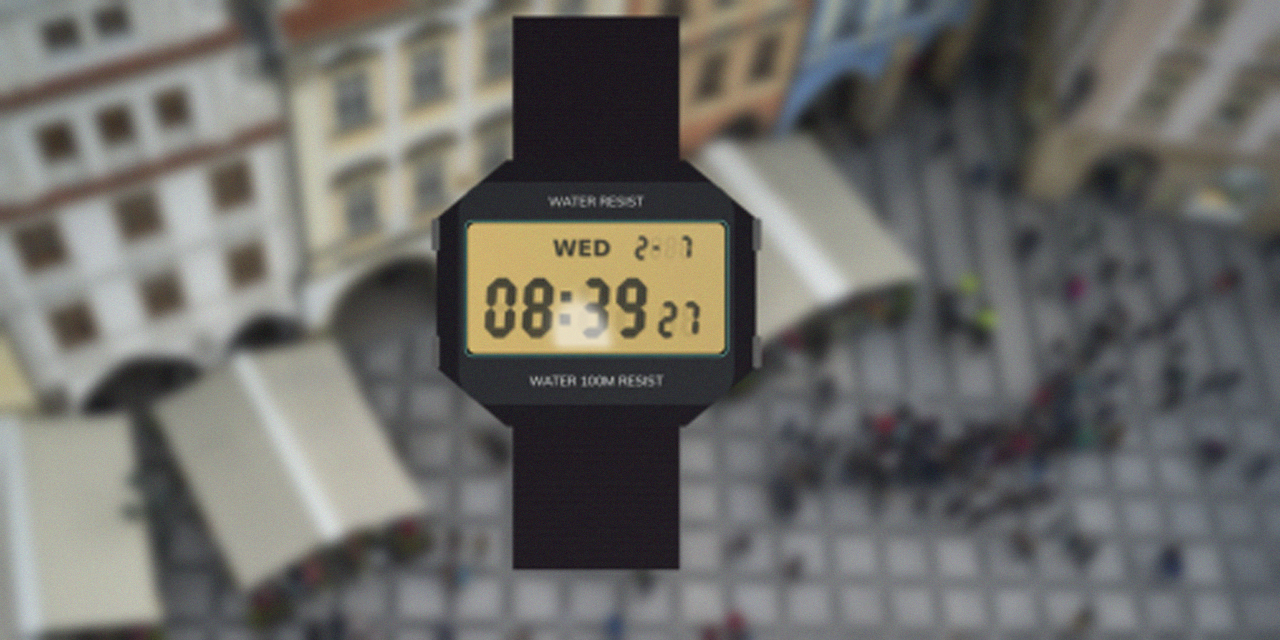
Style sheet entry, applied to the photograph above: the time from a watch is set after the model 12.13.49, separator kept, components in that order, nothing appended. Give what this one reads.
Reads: 8.39.27
